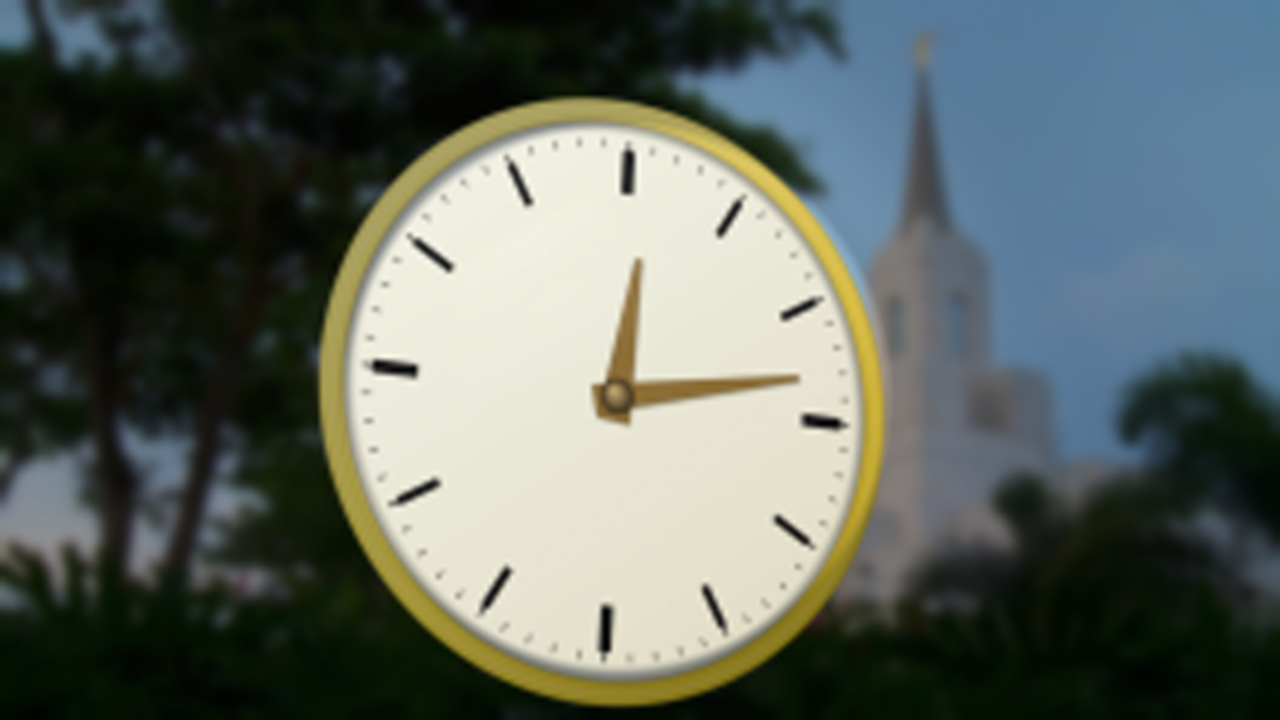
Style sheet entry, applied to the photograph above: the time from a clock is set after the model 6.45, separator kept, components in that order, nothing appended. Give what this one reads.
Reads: 12.13
